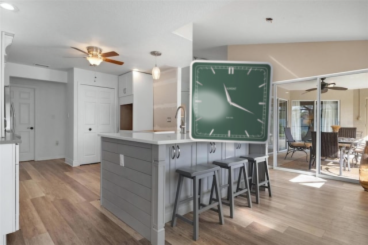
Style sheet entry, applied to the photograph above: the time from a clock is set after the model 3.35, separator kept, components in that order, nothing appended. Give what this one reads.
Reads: 11.19
